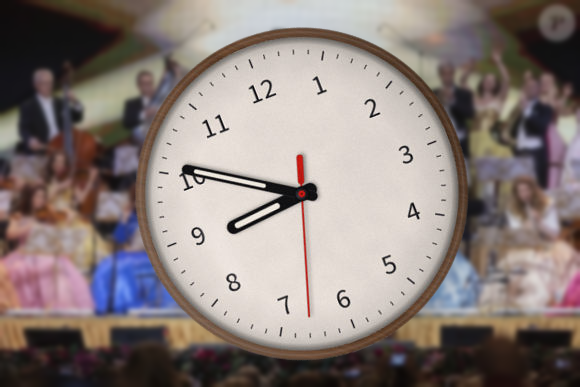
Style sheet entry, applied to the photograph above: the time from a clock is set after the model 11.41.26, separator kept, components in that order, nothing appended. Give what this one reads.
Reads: 8.50.33
